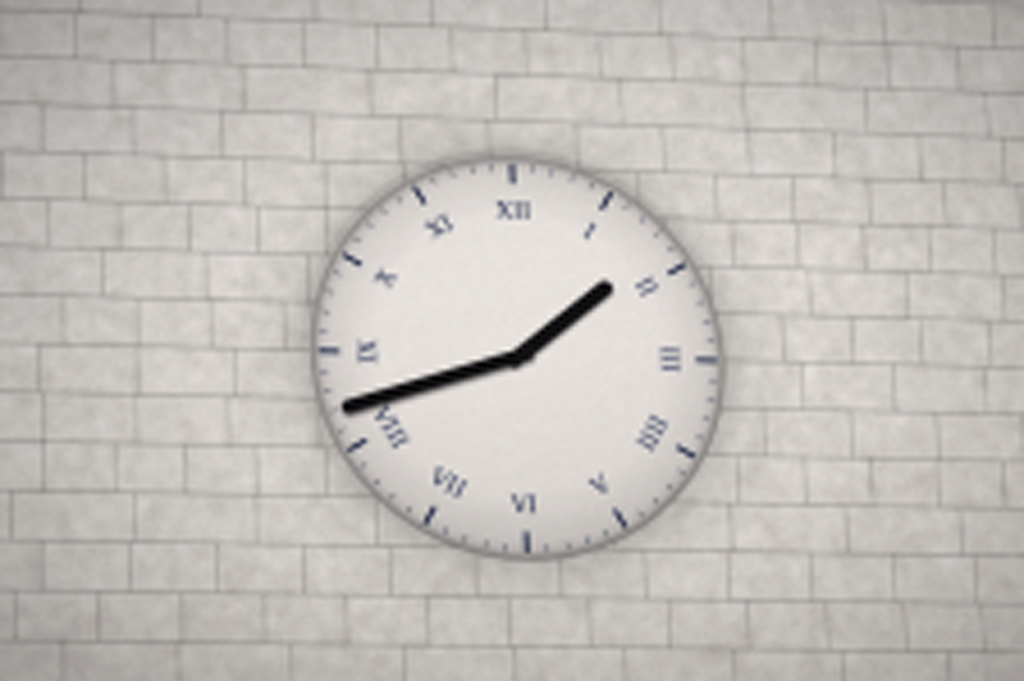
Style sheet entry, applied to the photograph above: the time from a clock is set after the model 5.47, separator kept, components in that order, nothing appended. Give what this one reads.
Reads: 1.42
